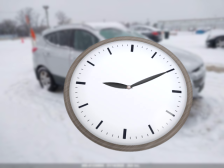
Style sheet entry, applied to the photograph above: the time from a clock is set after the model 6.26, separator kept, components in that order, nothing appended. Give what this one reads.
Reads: 9.10
